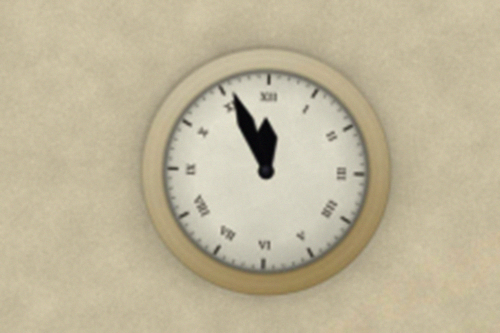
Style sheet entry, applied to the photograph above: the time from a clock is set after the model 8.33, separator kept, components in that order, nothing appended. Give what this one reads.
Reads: 11.56
